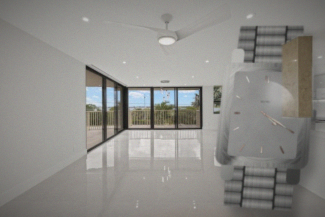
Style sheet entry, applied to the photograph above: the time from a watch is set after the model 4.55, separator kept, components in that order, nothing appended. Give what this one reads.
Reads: 4.20
